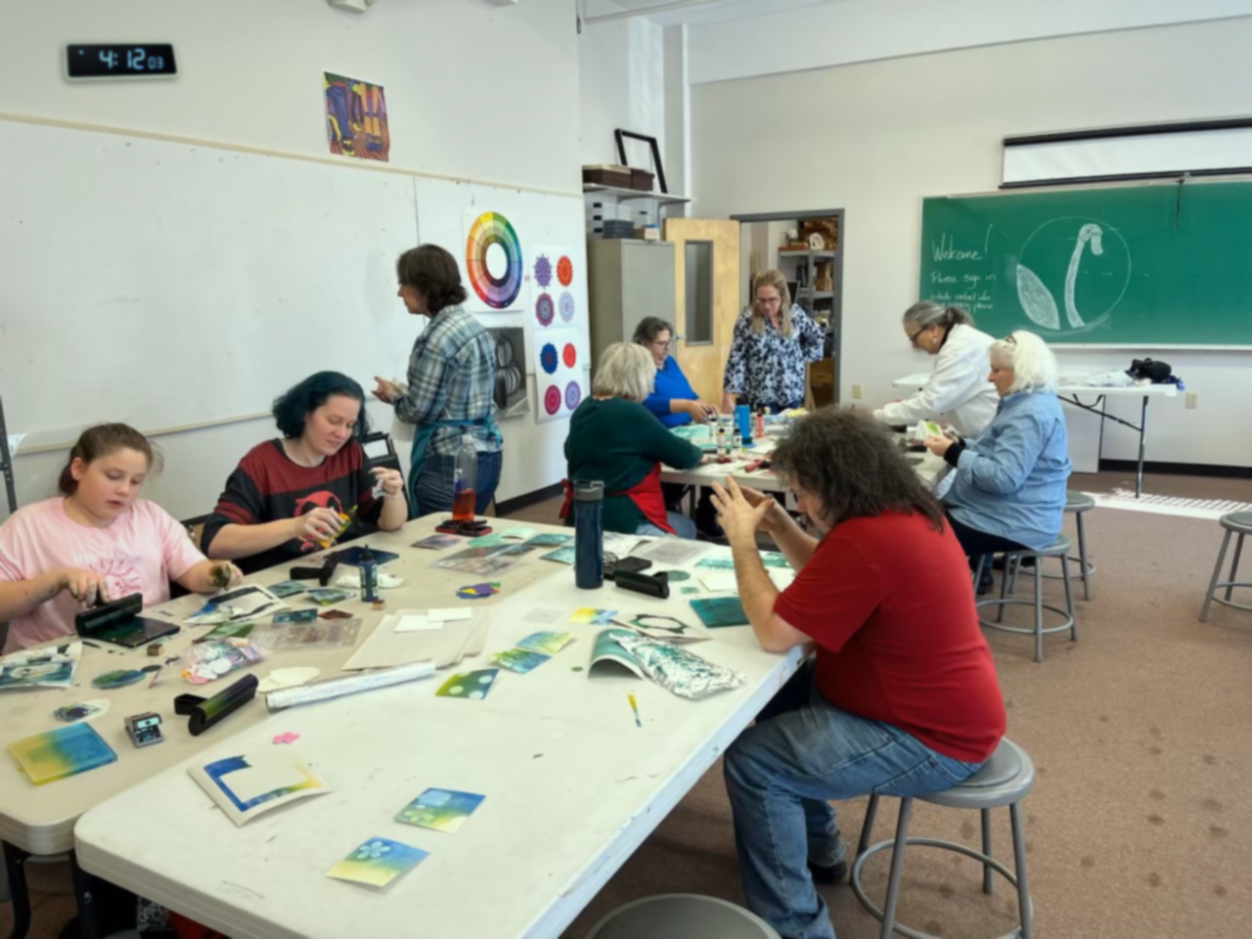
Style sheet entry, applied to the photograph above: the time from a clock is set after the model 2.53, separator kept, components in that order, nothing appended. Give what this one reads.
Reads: 4.12
